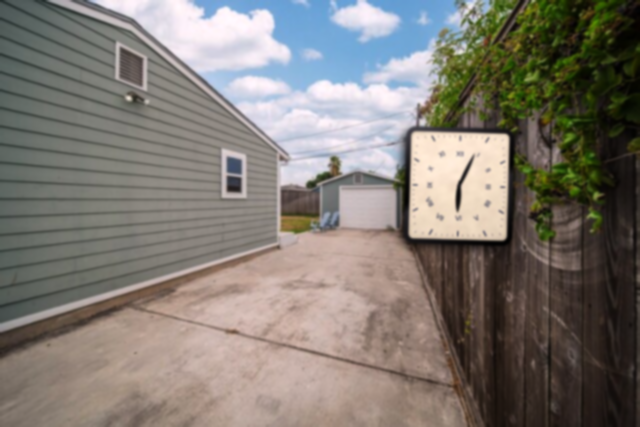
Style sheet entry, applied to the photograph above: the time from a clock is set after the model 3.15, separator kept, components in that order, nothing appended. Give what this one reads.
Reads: 6.04
